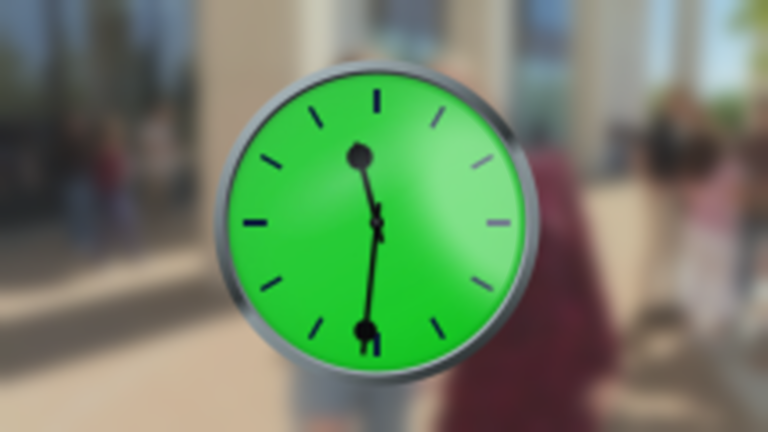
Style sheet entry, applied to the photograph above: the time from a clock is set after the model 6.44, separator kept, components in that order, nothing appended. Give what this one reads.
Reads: 11.31
